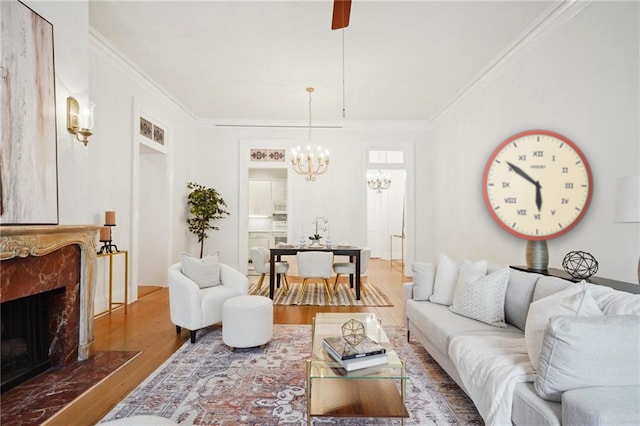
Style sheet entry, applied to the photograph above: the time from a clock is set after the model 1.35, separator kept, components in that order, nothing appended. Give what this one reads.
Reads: 5.51
